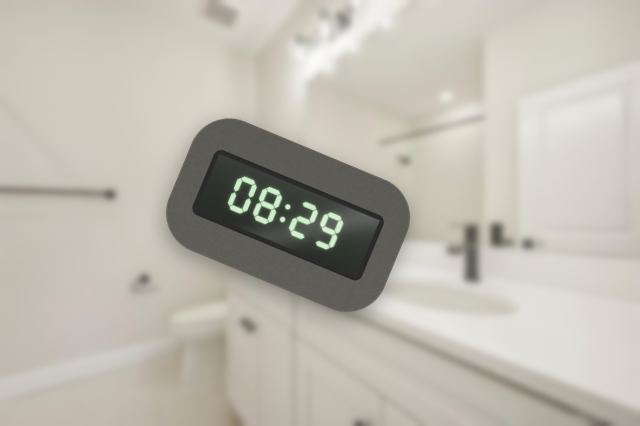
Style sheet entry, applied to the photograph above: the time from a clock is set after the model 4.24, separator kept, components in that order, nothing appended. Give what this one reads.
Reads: 8.29
